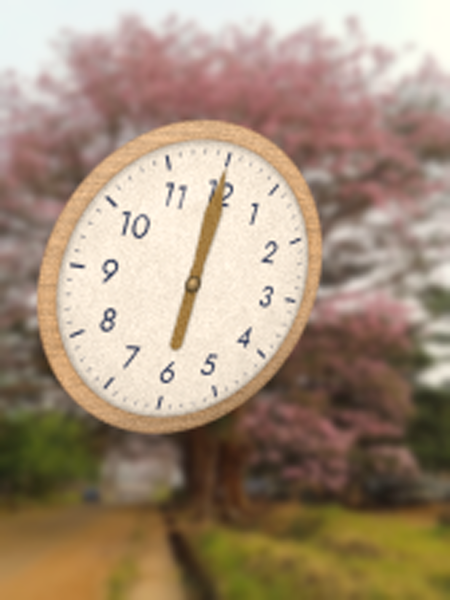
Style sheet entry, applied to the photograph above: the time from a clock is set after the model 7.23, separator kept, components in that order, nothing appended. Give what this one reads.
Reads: 6.00
